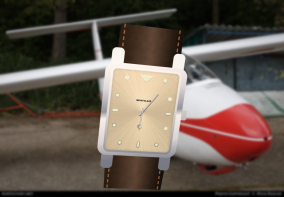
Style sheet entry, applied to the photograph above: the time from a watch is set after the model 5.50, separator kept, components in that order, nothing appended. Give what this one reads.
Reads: 6.06
